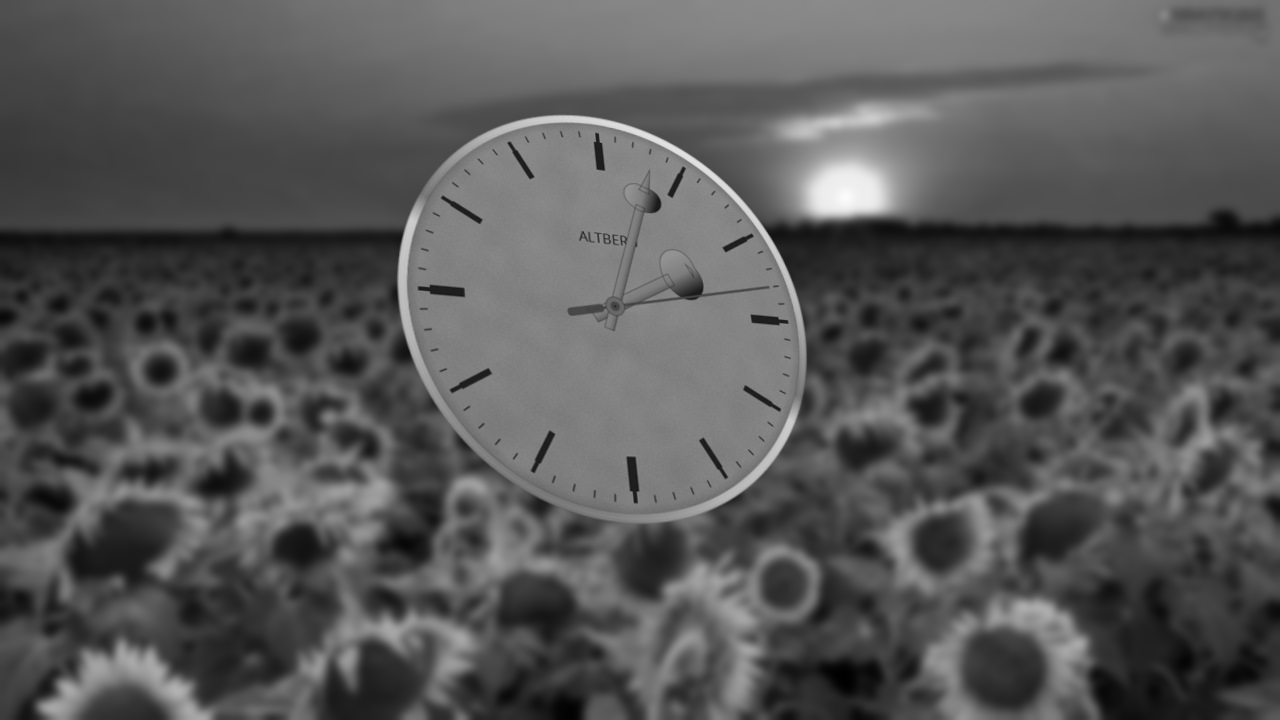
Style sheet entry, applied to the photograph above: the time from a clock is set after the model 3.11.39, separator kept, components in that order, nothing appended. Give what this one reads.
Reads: 2.03.13
